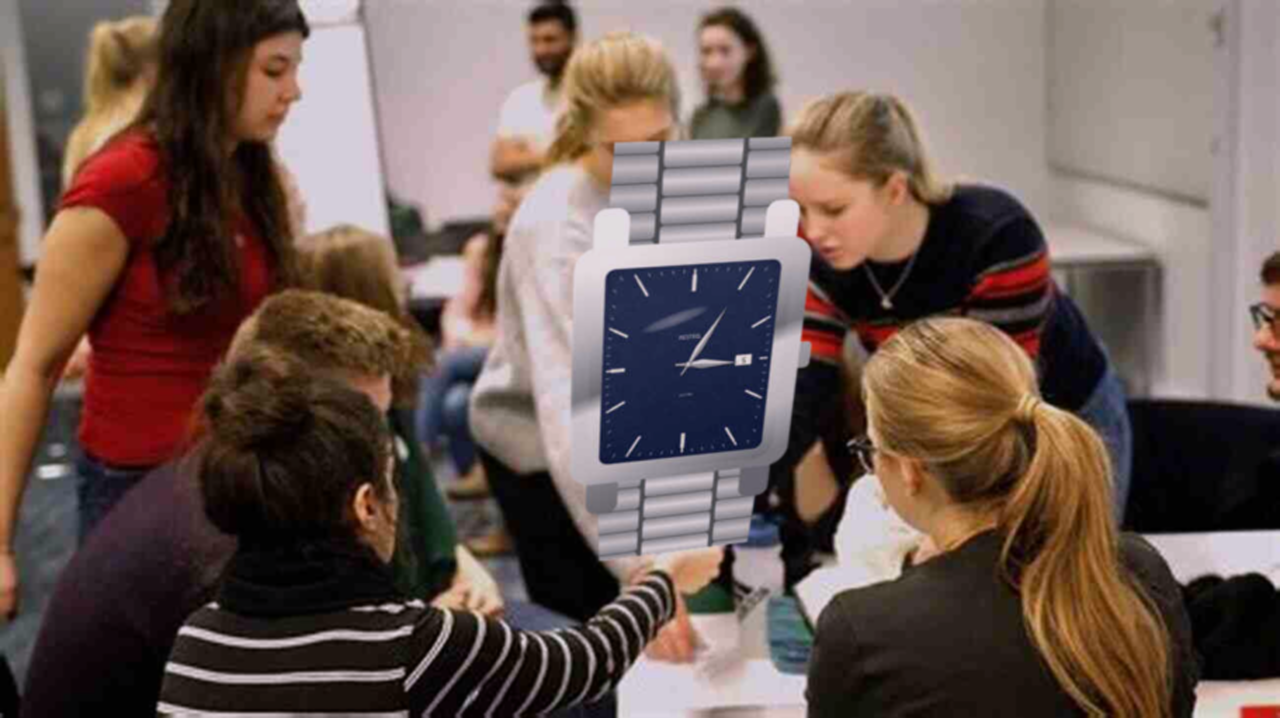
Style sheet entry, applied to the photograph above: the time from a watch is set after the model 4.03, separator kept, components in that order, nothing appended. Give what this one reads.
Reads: 3.05
